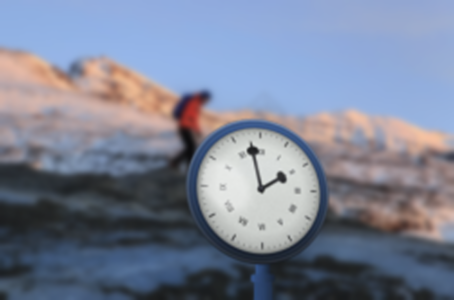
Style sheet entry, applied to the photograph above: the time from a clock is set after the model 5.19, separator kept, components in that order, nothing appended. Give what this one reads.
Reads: 1.58
